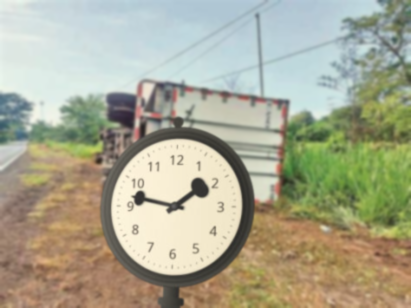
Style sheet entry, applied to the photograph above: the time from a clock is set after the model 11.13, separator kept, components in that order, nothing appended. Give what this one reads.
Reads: 1.47
